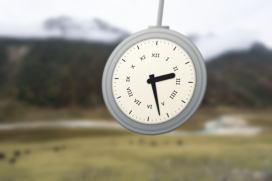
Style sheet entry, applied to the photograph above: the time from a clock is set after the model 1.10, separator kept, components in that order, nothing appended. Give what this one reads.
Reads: 2.27
